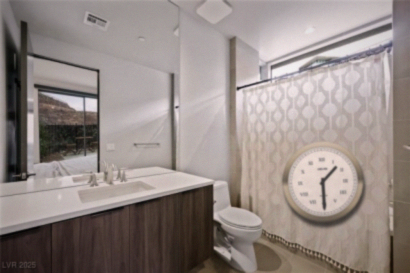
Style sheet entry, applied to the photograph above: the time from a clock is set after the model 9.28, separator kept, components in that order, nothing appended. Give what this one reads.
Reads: 1.30
